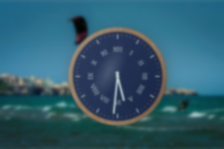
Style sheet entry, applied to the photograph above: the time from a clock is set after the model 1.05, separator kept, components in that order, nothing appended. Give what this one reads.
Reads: 5.31
